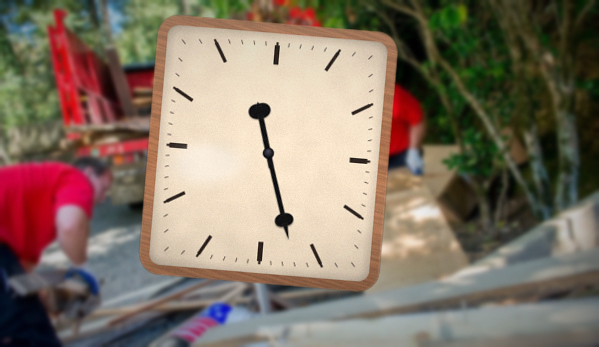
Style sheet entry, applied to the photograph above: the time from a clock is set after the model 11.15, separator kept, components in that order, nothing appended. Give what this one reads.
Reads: 11.27
